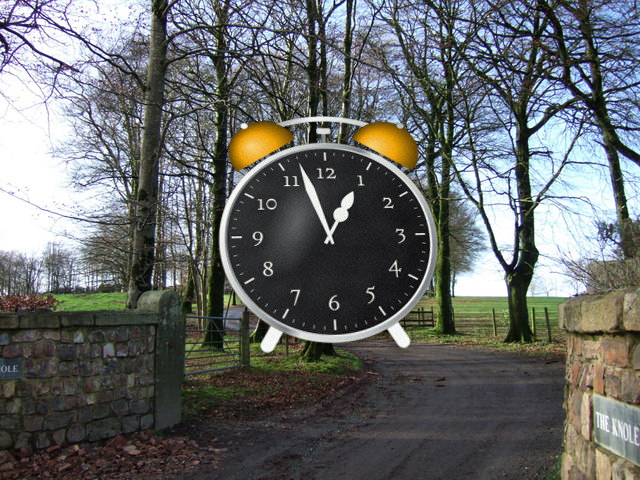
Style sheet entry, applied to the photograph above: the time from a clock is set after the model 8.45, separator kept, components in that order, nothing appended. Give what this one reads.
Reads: 12.57
